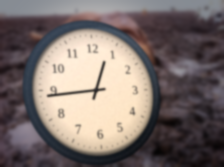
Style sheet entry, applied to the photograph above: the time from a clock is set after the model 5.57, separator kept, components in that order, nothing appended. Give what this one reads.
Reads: 12.44
